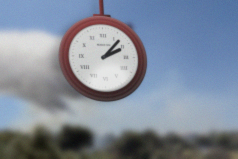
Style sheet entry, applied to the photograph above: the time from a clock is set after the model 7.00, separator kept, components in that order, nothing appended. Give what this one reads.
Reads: 2.07
